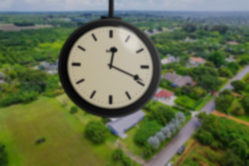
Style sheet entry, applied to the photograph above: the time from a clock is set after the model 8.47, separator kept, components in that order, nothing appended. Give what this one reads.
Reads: 12.19
